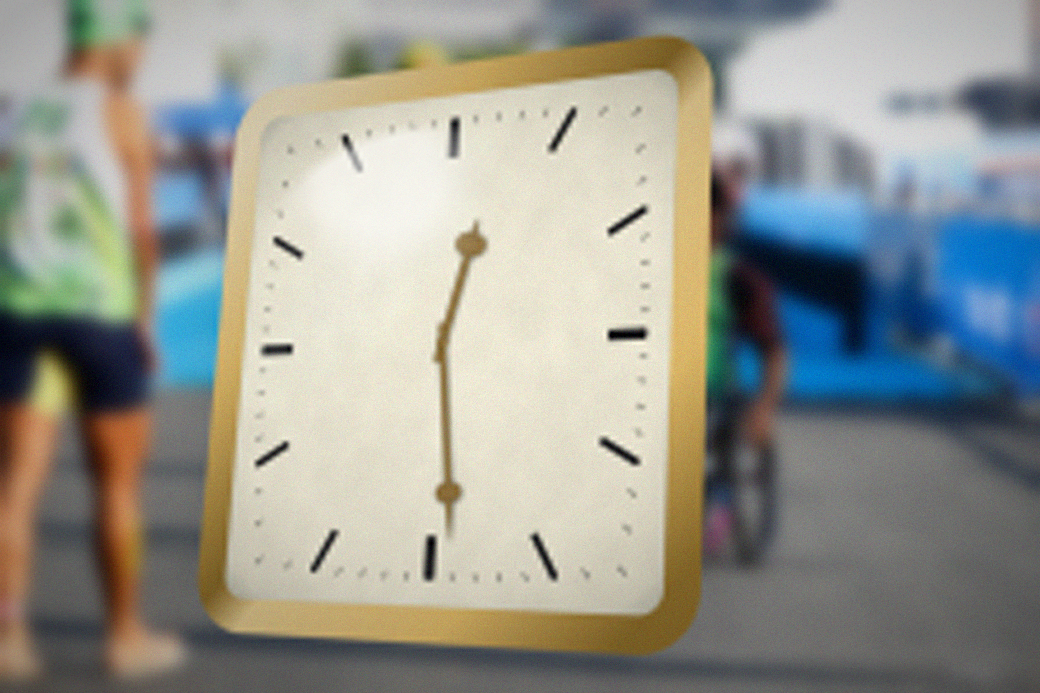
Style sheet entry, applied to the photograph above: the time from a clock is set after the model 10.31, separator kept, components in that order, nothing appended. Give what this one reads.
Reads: 12.29
